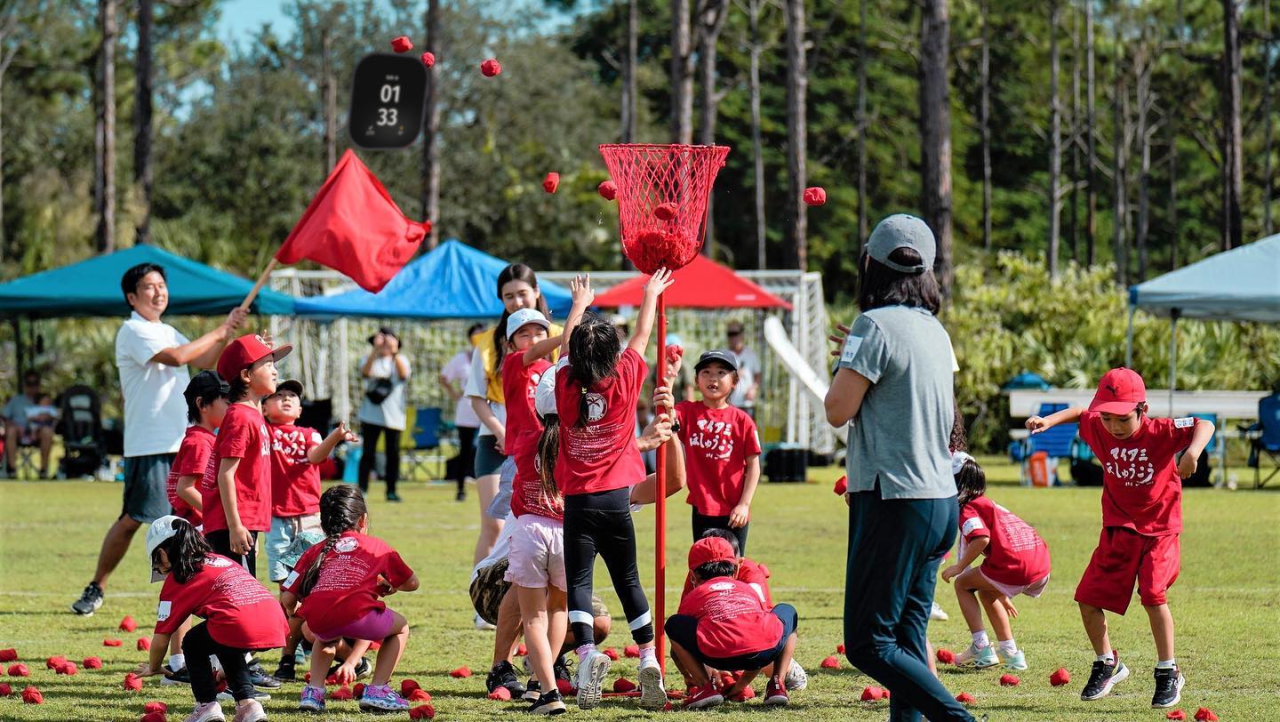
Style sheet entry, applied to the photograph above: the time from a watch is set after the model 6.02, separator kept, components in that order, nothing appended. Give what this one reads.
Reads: 1.33
